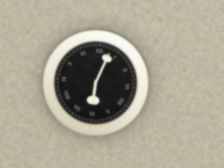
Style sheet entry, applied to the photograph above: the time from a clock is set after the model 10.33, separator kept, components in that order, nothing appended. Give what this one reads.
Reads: 6.03
